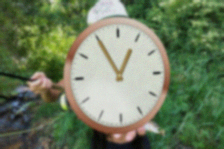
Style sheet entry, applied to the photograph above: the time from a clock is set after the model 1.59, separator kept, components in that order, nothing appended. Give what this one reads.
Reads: 12.55
